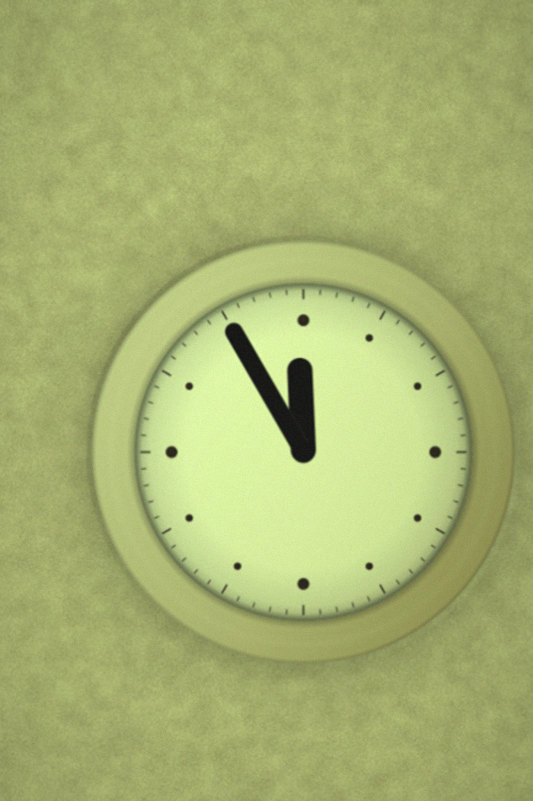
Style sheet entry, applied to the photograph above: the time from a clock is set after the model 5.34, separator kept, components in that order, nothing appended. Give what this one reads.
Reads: 11.55
